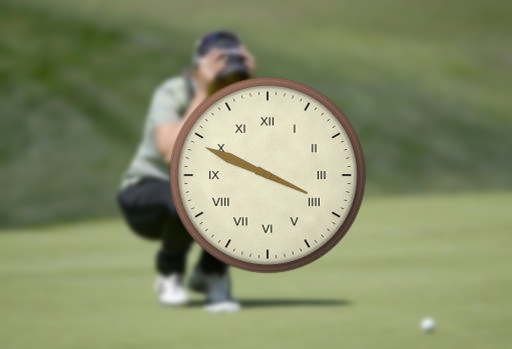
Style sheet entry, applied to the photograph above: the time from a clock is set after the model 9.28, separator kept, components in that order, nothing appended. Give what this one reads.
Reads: 3.49
